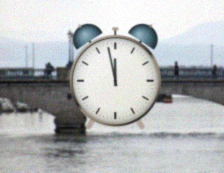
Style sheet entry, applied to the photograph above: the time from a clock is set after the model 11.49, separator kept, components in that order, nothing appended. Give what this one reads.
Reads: 11.58
